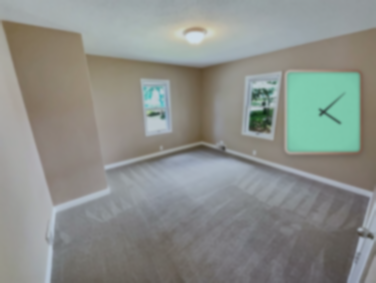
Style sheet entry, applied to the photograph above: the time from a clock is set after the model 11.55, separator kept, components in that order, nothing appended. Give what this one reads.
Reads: 4.08
